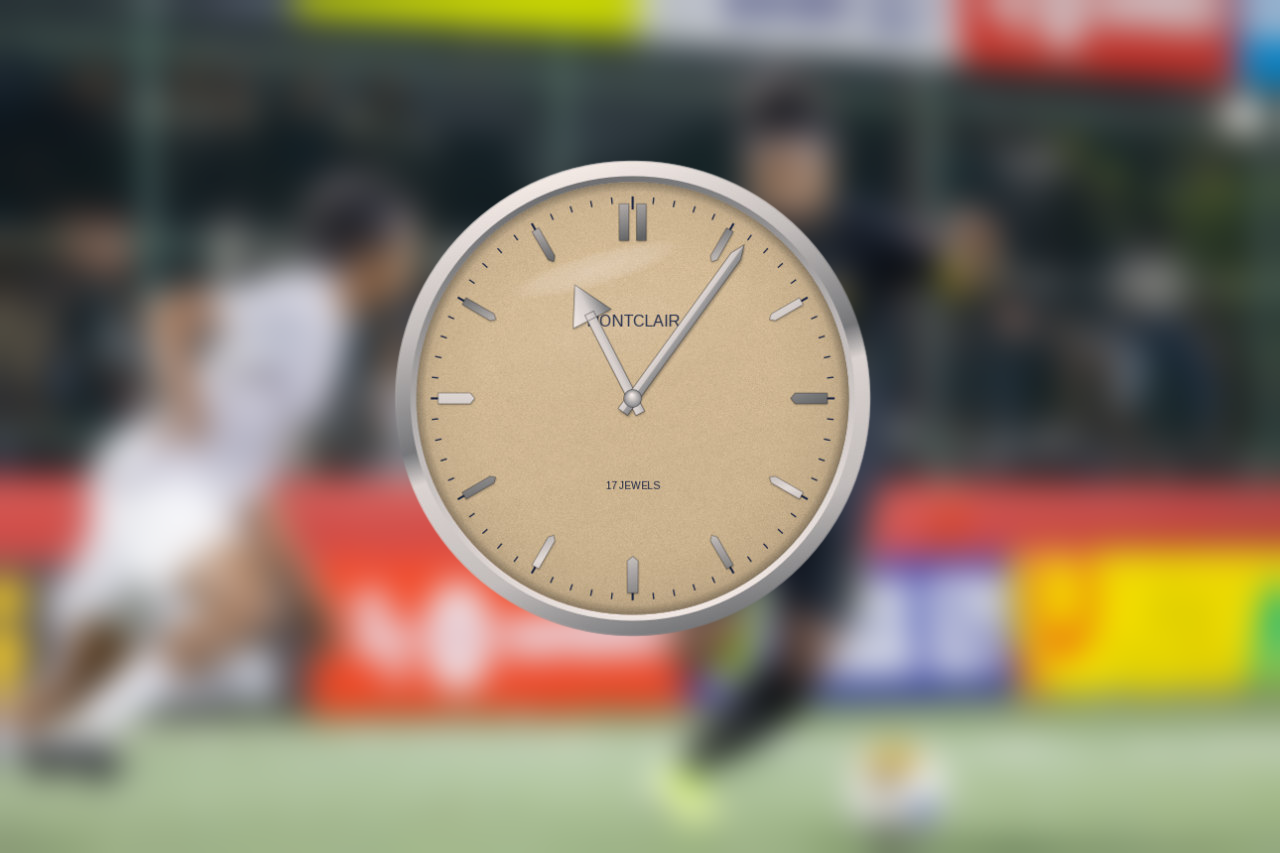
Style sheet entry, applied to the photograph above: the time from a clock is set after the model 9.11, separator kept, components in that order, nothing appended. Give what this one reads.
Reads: 11.06
